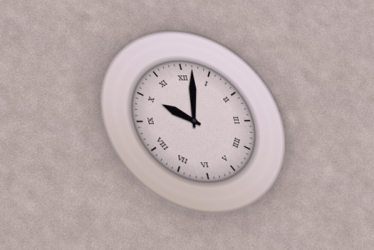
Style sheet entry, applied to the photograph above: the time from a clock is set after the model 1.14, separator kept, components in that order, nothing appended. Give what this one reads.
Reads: 10.02
